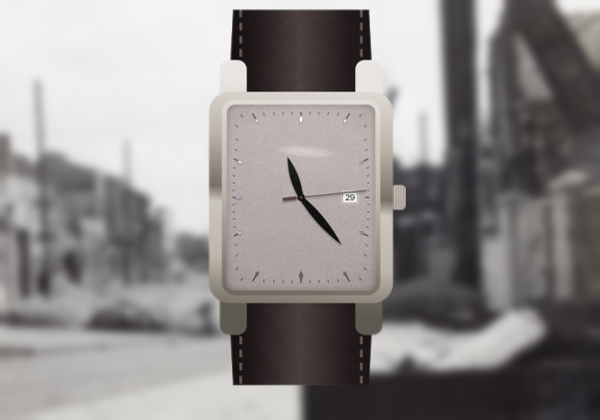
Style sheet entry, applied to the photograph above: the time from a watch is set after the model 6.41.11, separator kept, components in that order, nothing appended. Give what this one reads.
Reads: 11.23.14
